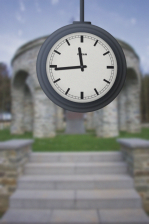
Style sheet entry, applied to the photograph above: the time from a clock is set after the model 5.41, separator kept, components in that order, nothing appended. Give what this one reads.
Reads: 11.44
